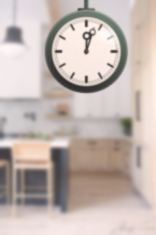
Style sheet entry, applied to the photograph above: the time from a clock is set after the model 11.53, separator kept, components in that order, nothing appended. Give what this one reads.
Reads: 12.03
